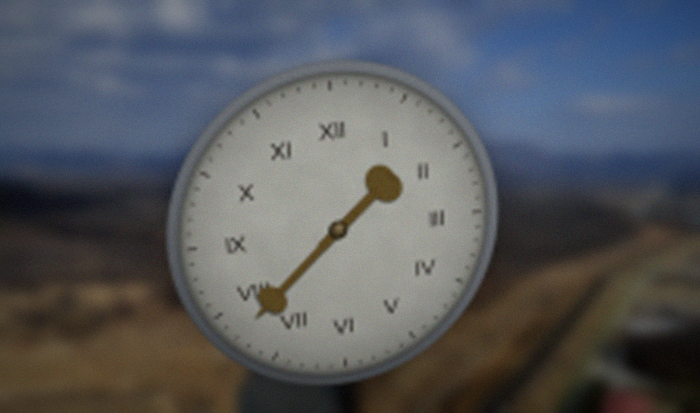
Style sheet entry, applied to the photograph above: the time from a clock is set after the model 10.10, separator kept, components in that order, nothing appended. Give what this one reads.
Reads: 1.38
